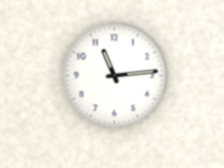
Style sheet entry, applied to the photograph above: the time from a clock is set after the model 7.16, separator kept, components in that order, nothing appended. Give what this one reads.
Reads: 11.14
